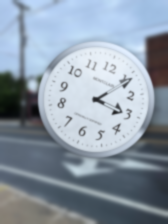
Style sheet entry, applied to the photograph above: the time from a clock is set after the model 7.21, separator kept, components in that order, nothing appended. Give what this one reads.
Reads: 3.06
